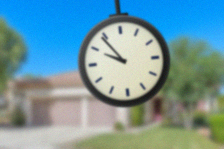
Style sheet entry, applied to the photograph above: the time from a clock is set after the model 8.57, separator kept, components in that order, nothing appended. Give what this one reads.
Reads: 9.54
